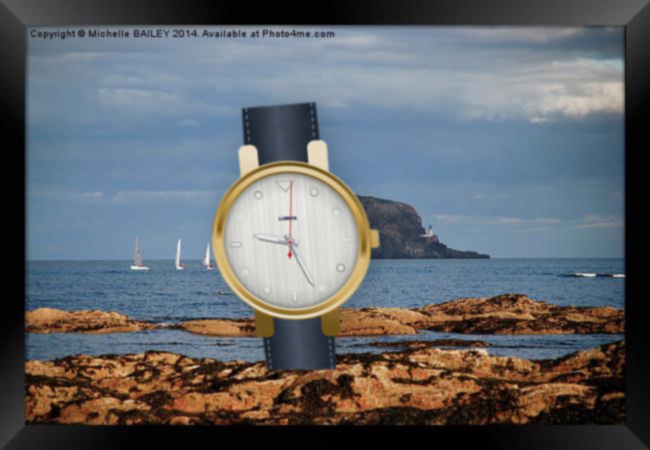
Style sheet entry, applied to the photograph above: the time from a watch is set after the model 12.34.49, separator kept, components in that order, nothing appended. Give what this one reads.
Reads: 9.26.01
